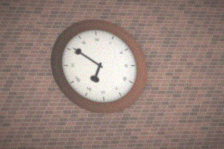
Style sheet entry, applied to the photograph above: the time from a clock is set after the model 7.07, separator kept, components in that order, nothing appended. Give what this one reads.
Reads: 6.51
